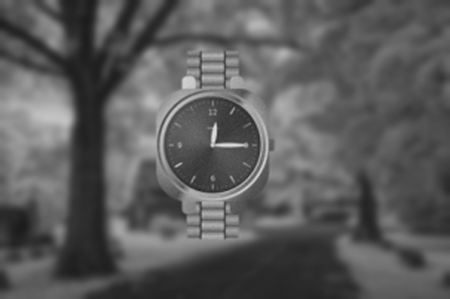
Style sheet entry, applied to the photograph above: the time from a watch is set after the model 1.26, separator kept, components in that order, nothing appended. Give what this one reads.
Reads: 12.15
